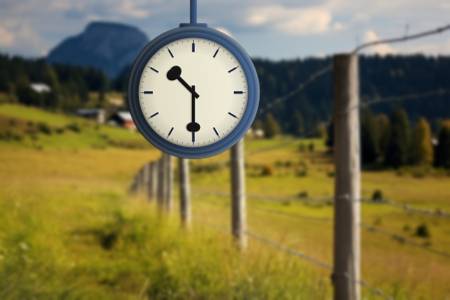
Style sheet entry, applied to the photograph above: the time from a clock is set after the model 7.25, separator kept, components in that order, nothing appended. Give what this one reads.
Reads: 10.30
